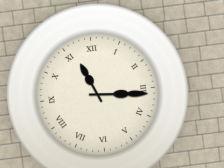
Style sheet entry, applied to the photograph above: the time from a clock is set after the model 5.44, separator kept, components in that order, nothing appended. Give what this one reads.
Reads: 11.16
